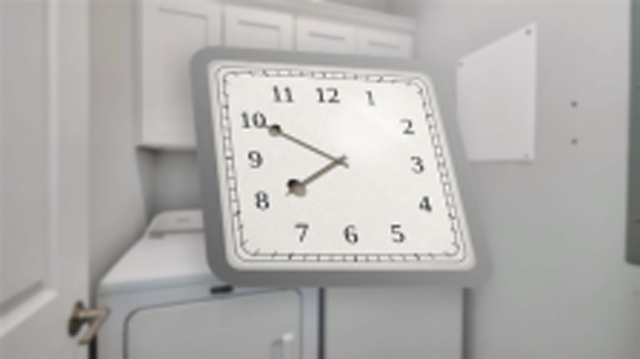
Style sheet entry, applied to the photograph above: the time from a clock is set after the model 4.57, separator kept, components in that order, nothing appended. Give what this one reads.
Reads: 7.50
